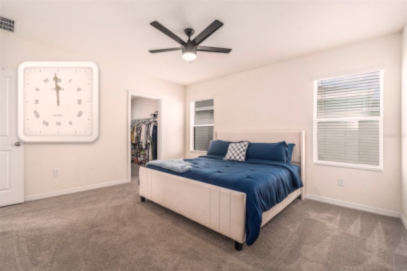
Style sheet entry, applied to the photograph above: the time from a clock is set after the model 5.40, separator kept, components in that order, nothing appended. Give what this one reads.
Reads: 11.59
